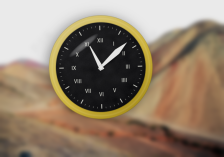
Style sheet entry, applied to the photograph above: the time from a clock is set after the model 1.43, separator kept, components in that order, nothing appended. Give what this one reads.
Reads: 11.08
